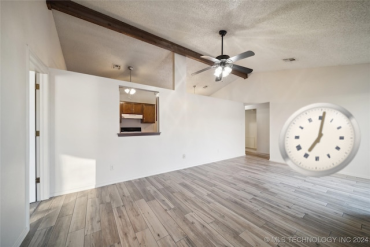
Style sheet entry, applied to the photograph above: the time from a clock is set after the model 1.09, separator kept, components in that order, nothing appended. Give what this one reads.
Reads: 7.01
